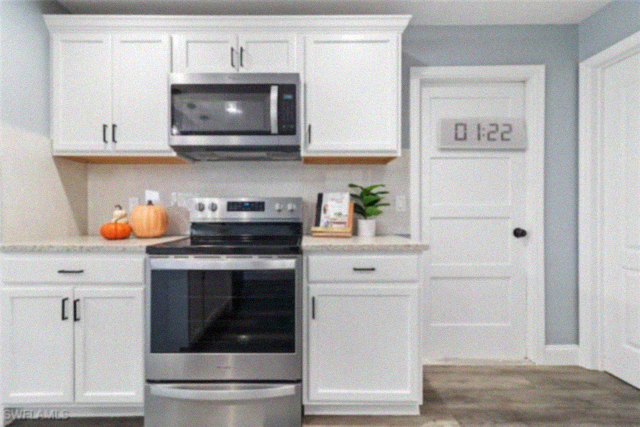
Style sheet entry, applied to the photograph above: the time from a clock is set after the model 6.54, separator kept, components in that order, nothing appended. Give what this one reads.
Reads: 1.22
